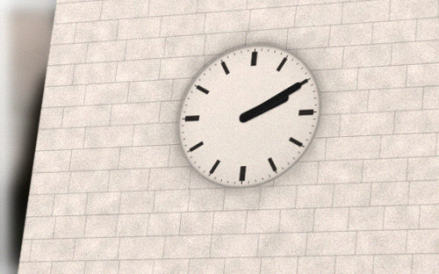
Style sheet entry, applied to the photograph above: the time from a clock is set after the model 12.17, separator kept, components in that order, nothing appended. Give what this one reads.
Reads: 2.10
